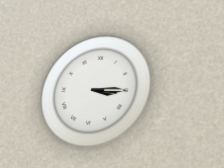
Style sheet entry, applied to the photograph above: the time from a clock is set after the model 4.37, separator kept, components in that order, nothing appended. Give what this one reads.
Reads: 3.15
